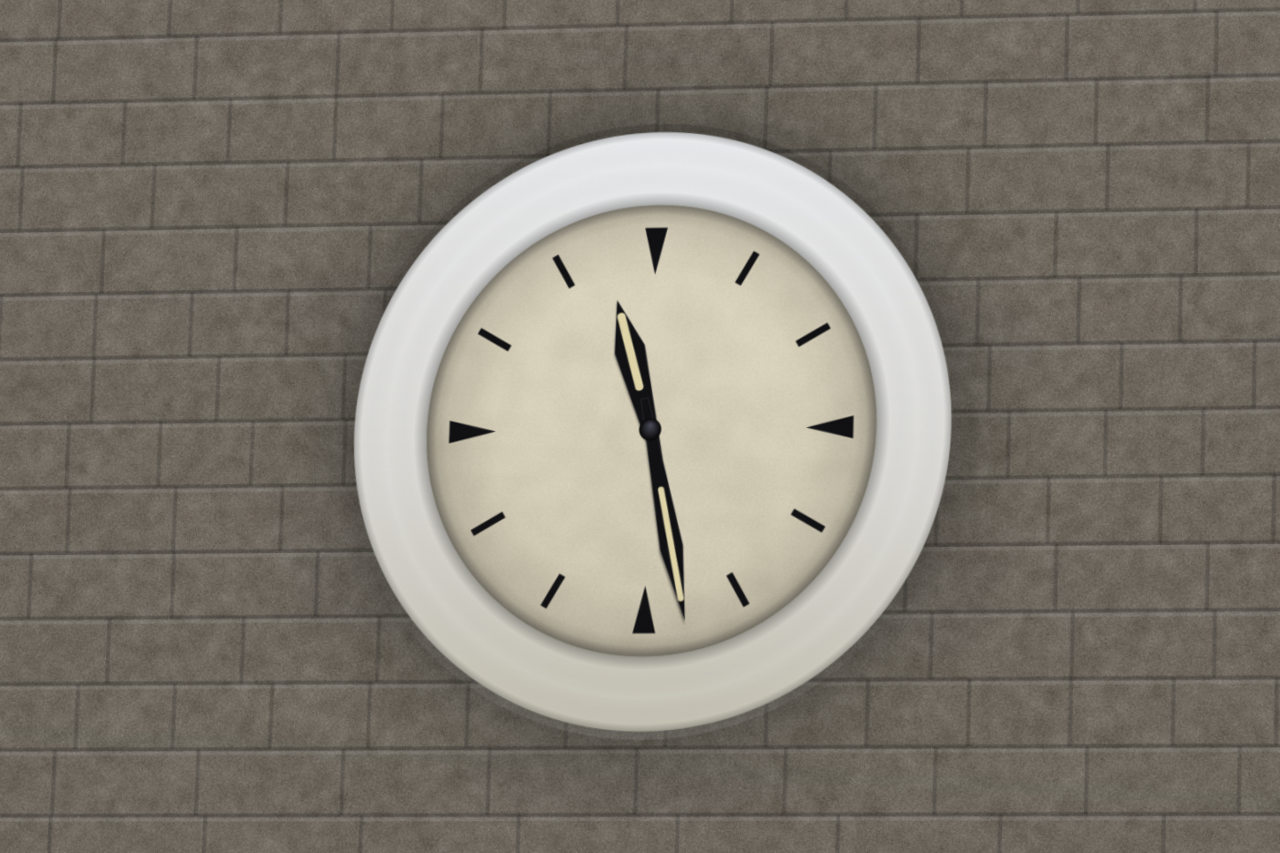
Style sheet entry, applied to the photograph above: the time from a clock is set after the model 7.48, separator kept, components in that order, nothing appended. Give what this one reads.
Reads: 11.28
